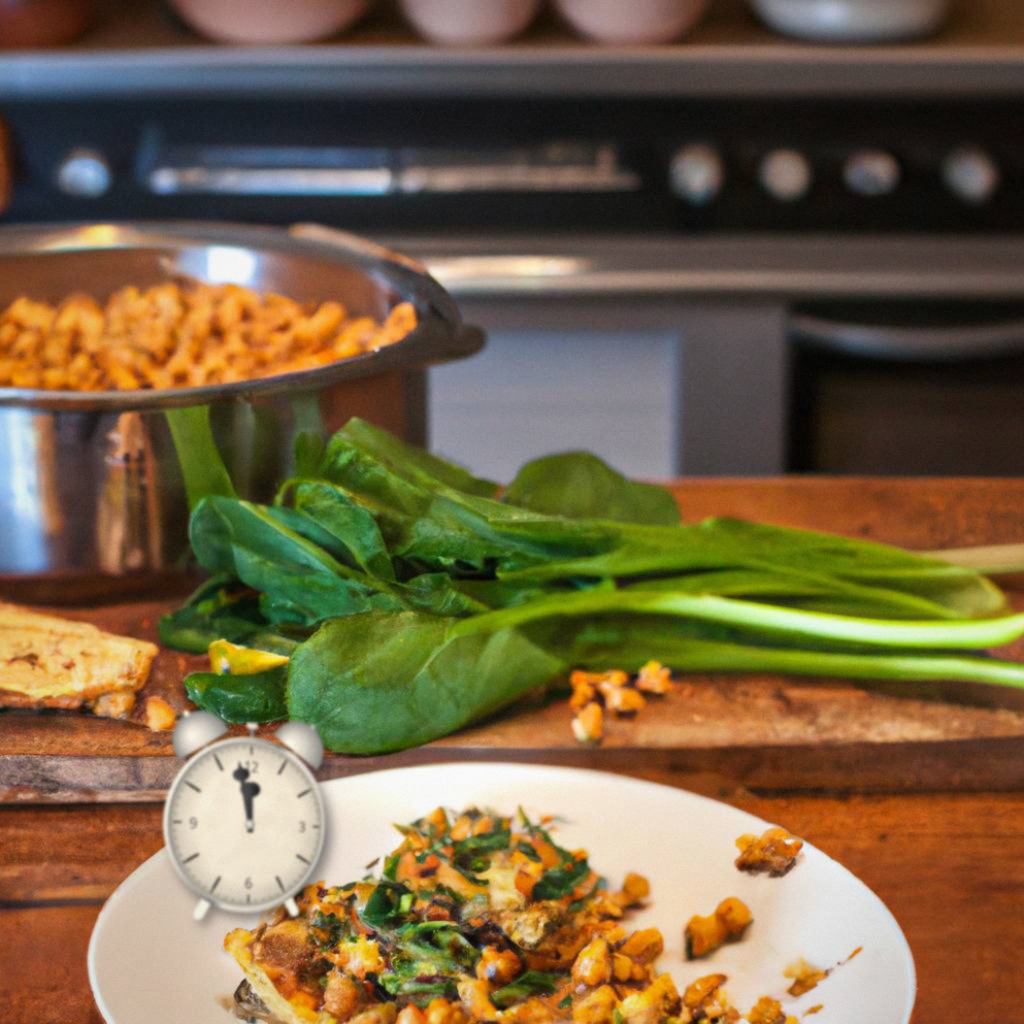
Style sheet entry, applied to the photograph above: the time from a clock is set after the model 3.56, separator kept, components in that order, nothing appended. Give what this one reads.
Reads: 11.58
